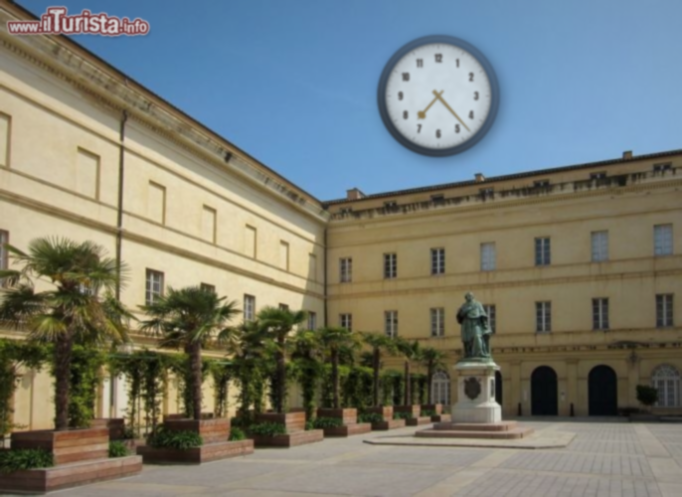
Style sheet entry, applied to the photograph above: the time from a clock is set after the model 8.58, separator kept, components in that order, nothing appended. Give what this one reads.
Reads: 7.23
